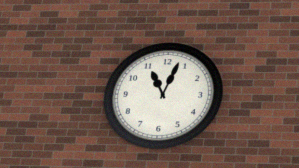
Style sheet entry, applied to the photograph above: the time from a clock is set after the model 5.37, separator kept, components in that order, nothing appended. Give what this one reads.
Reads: 11.03
